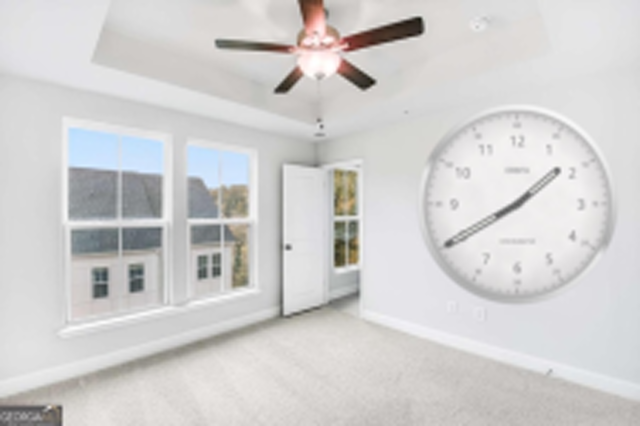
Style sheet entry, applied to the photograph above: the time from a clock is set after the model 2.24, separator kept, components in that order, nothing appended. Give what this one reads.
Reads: 1.40
